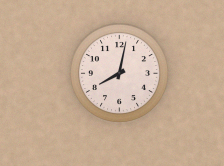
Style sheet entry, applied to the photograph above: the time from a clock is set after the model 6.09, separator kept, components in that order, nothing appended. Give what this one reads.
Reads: 8.02
